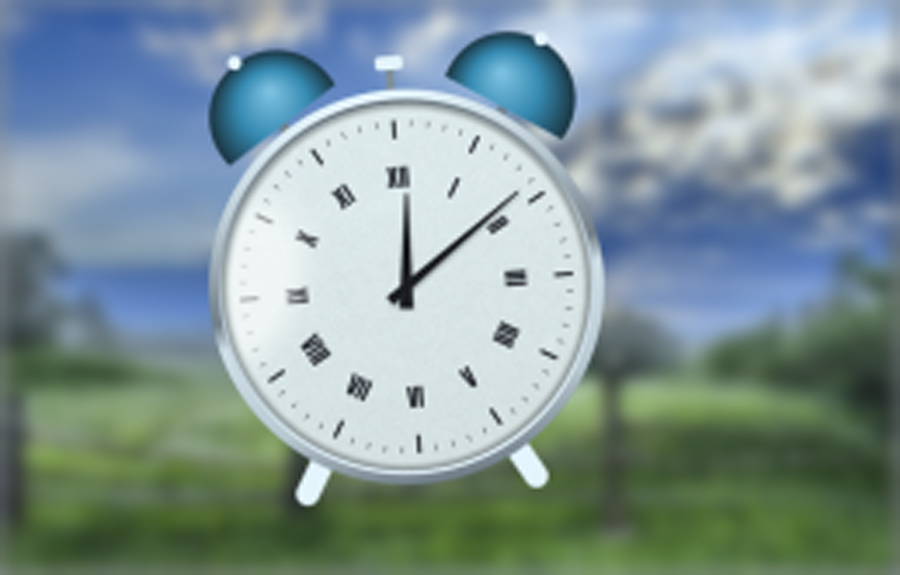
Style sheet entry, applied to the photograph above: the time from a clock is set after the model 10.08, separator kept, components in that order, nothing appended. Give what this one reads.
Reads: 12.09
